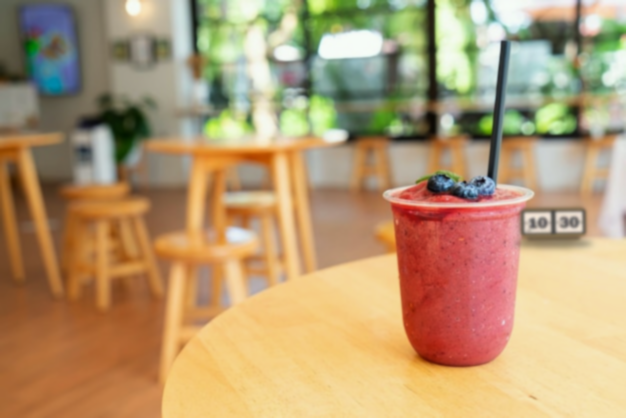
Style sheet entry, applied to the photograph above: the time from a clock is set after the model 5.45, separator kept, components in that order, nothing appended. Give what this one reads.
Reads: 10.30
